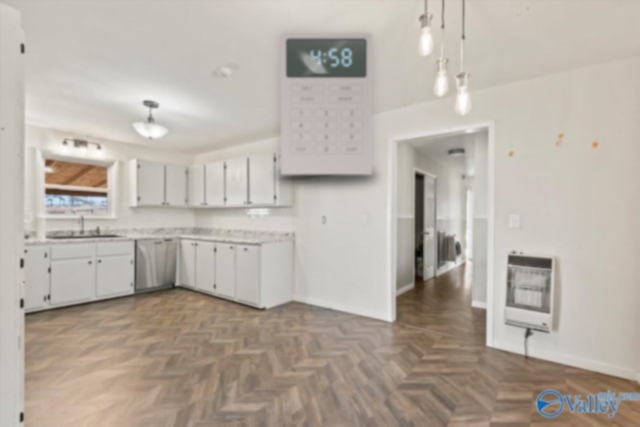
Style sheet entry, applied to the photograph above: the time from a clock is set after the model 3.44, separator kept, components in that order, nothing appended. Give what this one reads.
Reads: 4.58
